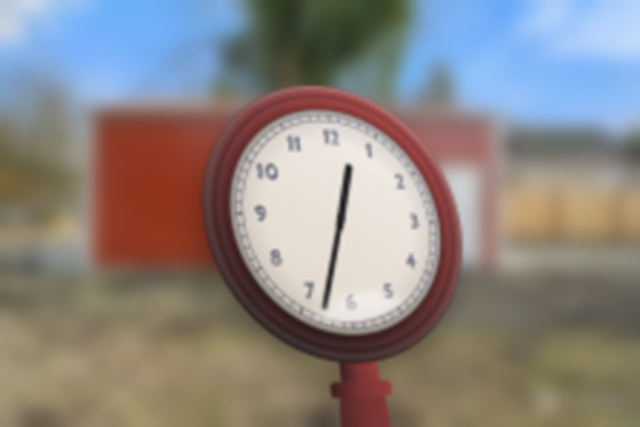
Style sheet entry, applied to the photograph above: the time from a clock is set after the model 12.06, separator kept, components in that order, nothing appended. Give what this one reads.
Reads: 12.33
